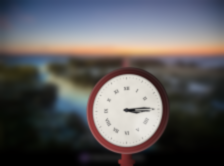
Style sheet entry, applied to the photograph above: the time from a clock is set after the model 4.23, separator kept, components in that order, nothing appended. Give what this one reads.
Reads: 3.15
